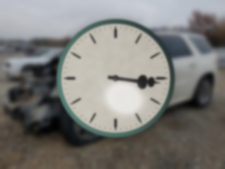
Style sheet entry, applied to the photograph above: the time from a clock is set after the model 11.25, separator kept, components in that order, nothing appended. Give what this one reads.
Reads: 3.16
